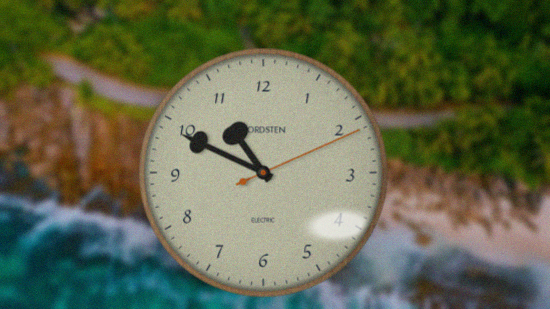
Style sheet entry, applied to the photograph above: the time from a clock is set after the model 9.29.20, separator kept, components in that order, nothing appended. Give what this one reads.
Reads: 10.49.11
